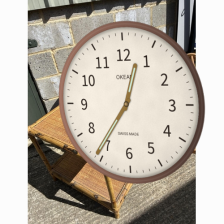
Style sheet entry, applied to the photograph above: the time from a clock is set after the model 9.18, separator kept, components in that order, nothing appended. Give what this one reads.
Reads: 12.36
